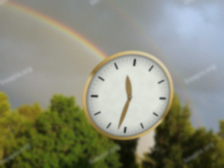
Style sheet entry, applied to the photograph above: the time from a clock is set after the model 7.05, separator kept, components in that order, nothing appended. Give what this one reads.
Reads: 11.32
